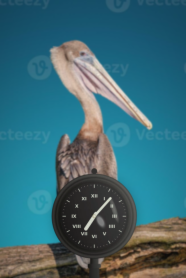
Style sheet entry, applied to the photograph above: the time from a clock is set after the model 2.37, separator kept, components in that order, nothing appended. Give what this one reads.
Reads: 7.07
